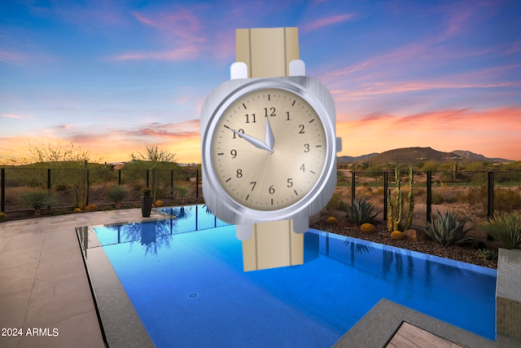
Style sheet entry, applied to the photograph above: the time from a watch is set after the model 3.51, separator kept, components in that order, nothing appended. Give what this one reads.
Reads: 11.50
